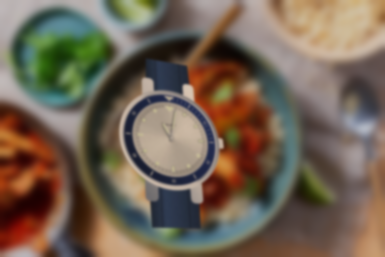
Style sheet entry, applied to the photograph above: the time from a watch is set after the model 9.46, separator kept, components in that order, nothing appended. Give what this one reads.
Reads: 11.02
